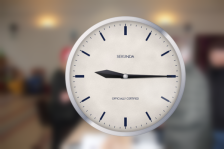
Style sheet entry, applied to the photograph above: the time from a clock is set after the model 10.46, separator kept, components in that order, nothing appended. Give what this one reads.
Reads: 9.15
